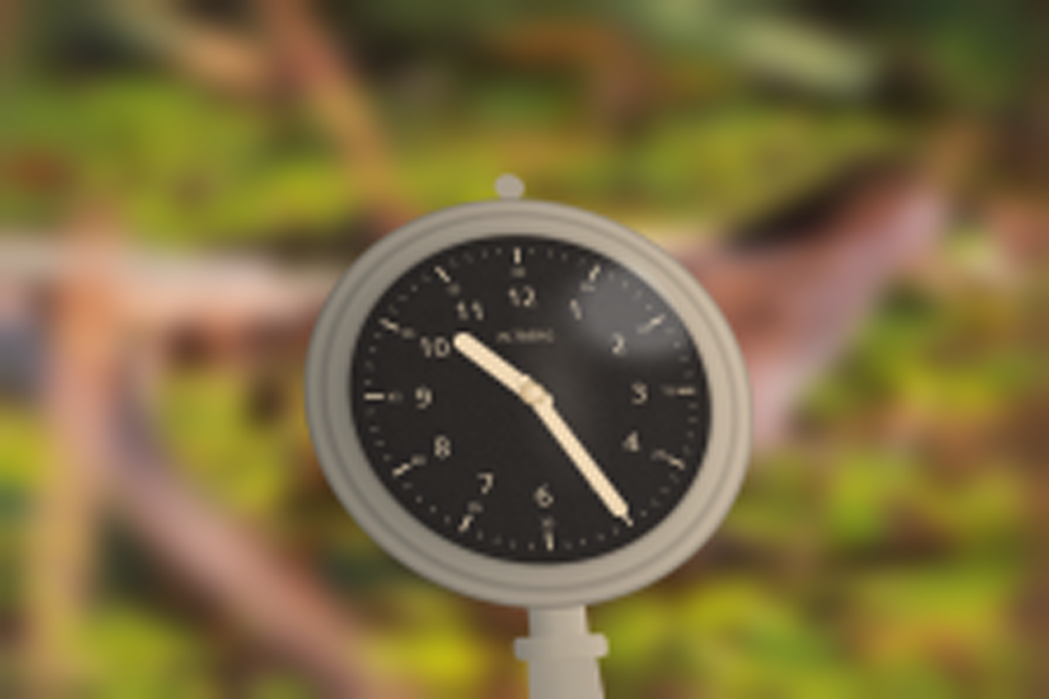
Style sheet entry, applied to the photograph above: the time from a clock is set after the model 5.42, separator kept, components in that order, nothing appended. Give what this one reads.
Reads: 10.25
